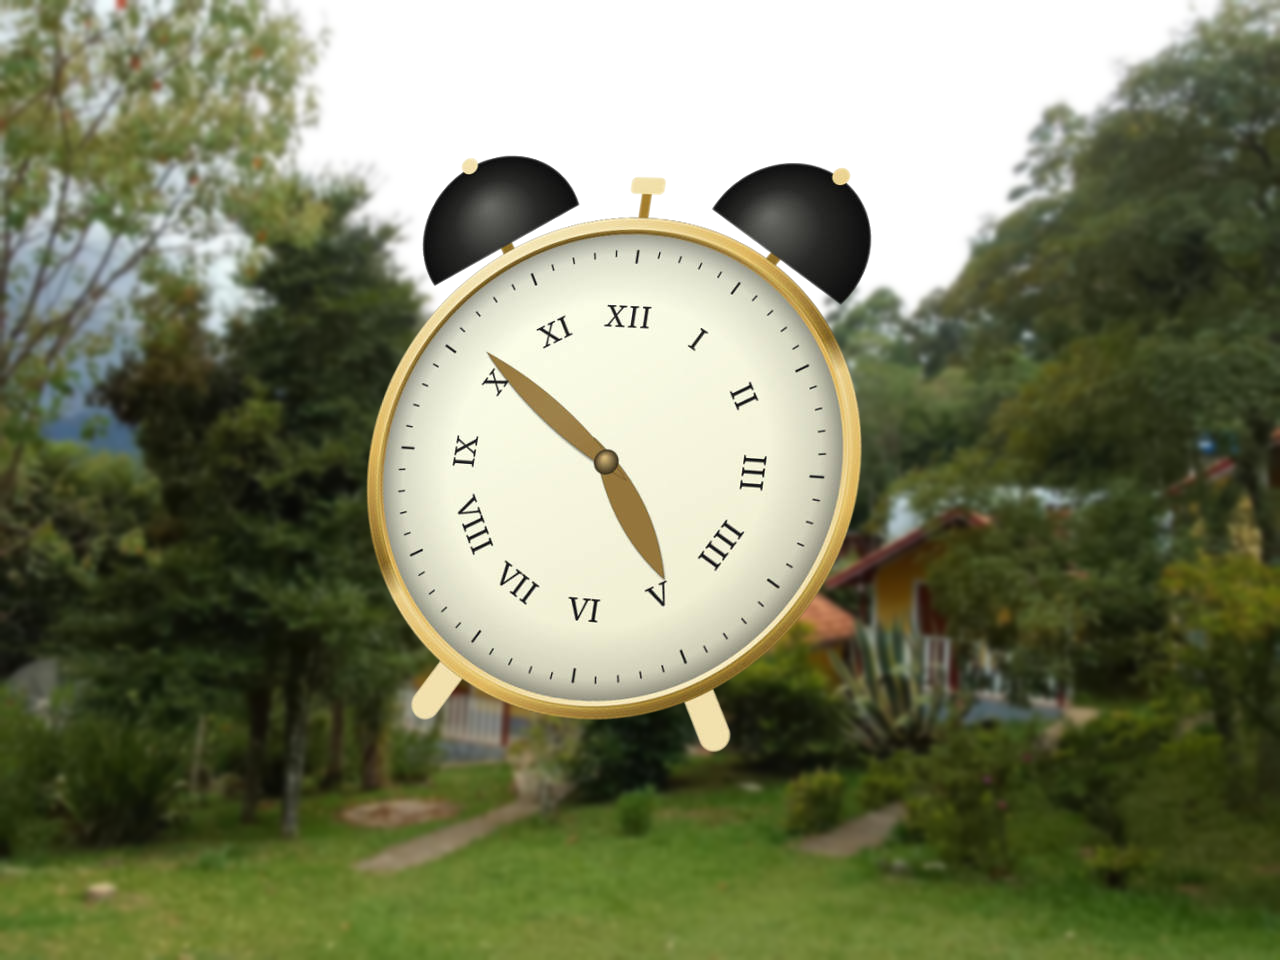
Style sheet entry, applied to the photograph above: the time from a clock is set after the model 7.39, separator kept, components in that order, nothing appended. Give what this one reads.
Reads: 4.51
